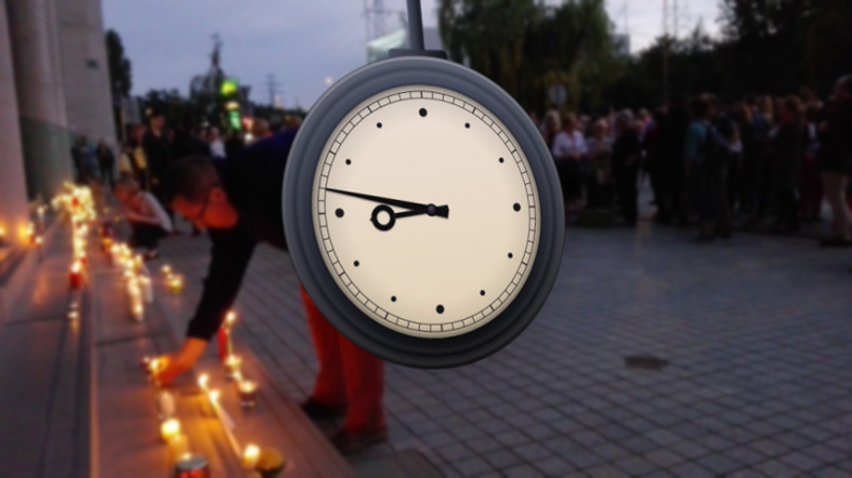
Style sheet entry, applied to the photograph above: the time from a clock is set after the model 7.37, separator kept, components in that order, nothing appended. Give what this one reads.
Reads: 8.47
